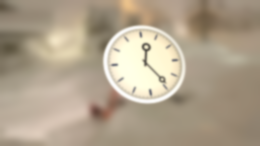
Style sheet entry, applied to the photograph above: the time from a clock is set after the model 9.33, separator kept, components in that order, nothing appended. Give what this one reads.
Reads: 12.24
